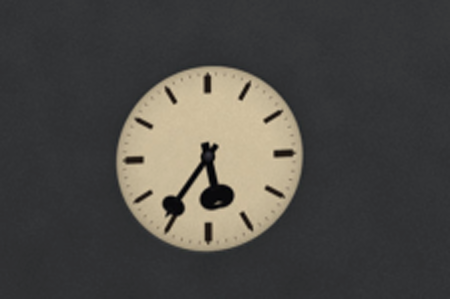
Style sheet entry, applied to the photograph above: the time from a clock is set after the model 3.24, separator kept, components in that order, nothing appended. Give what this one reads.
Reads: 5.36
